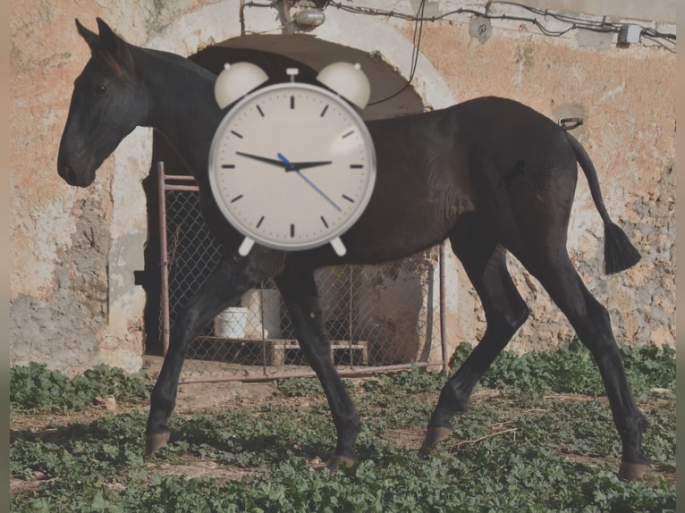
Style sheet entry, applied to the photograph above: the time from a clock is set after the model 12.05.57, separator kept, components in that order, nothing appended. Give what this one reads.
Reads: 2.47.22
